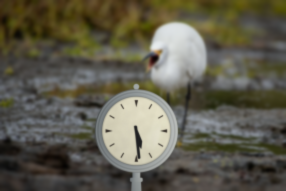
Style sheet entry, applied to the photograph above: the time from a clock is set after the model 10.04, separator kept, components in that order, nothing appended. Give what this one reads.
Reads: 5.29
